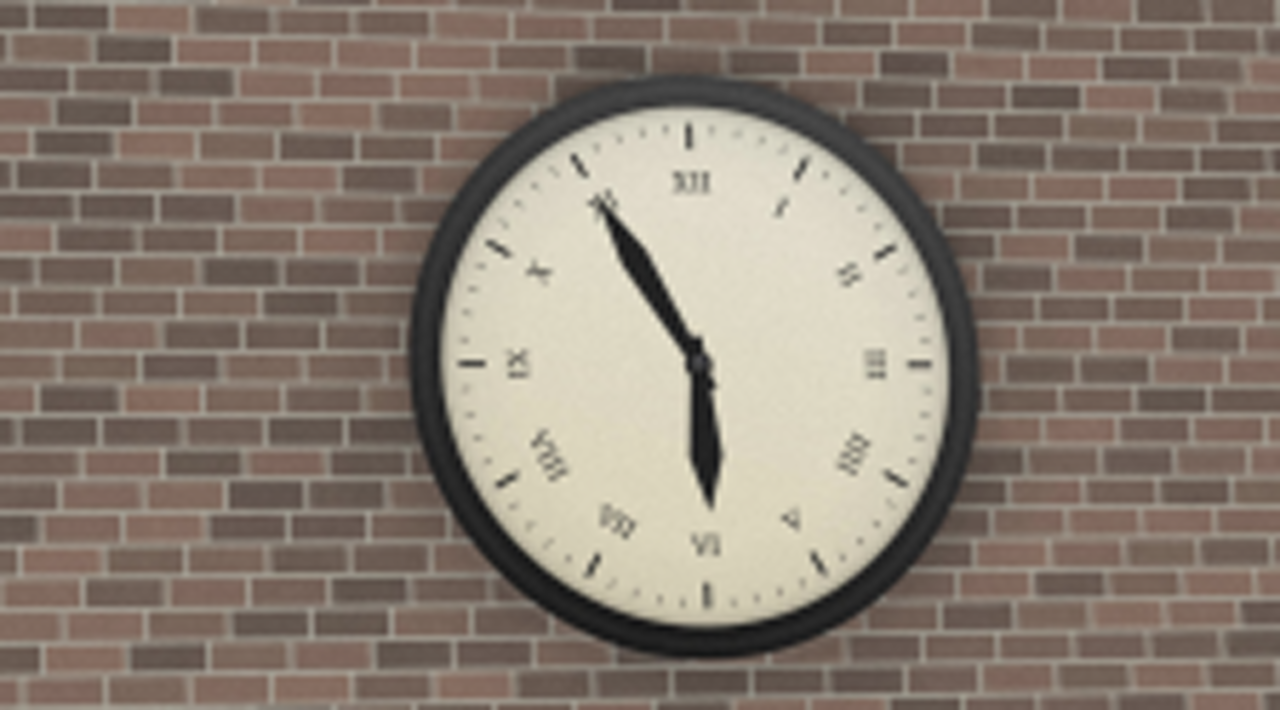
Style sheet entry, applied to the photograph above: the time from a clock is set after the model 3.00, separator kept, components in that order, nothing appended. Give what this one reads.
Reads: 5.55
